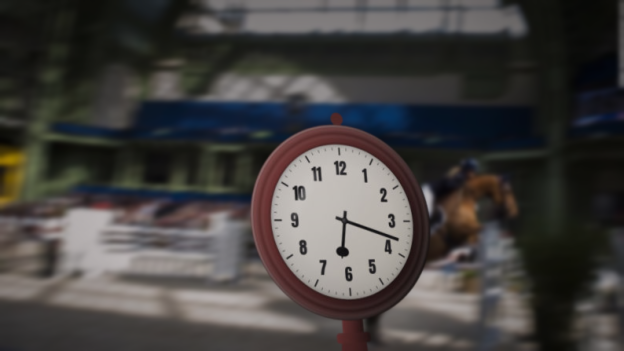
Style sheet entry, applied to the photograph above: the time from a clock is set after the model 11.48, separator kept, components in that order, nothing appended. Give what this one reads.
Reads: 6.18
